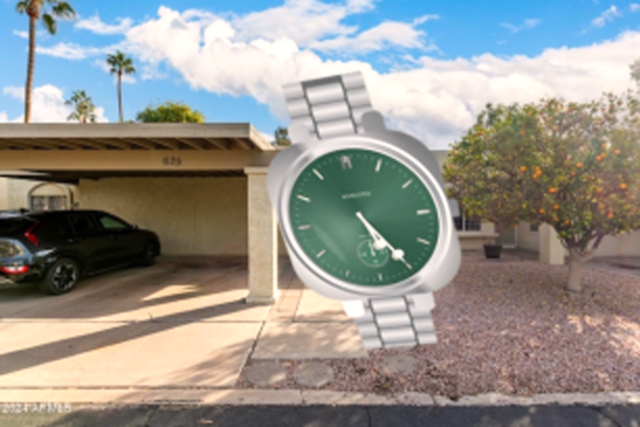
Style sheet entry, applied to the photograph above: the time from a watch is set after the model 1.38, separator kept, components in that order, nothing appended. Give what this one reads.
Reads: 5.25
